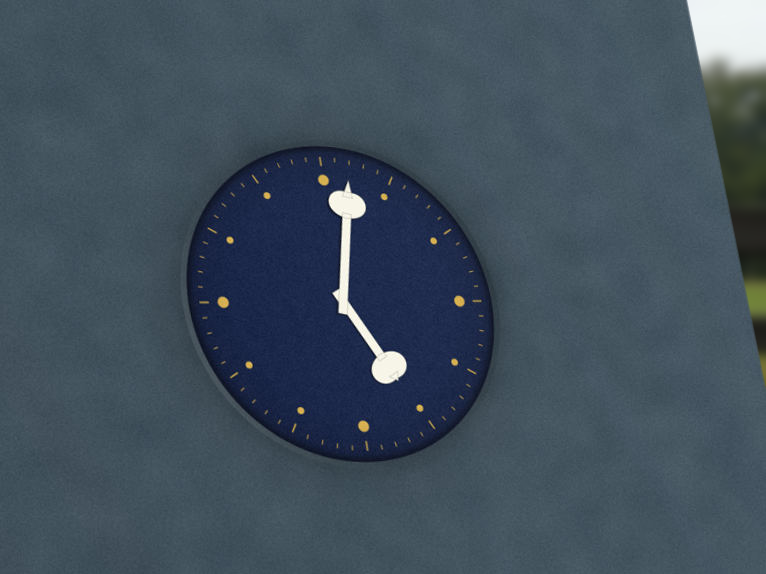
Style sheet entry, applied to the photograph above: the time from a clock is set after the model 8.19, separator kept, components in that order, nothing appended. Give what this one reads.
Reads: 5.02
